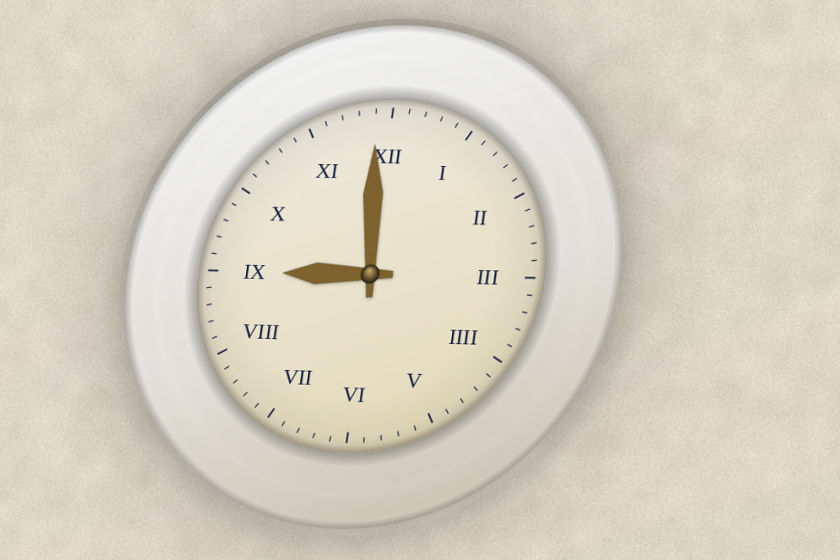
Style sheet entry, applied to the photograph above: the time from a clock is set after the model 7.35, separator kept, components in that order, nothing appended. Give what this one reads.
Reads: 8.59
